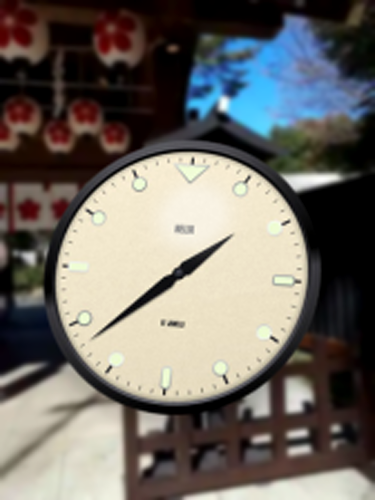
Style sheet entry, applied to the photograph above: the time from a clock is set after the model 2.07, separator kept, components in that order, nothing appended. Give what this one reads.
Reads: 1.38
